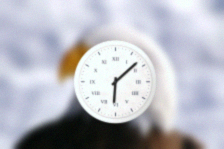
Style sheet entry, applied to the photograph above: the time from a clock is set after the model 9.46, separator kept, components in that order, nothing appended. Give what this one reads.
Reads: 6.08
